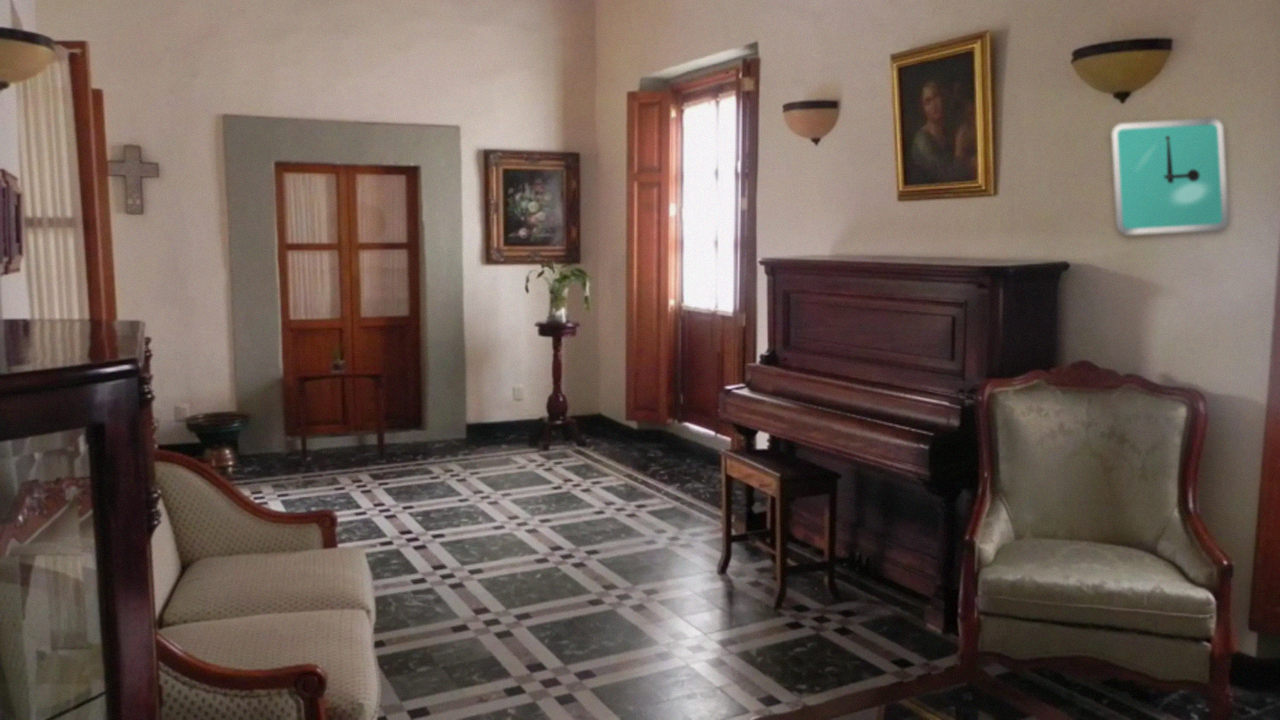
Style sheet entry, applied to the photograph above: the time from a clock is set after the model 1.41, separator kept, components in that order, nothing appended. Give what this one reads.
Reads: 3.00
